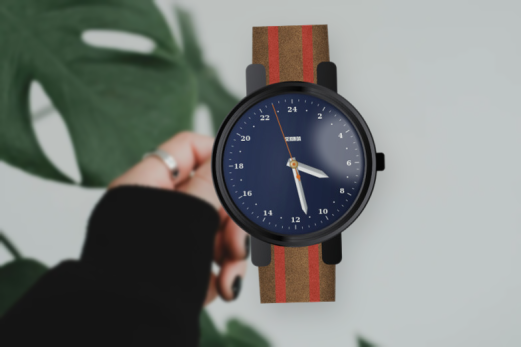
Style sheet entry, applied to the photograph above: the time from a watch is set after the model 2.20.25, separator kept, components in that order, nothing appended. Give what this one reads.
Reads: 7.27.57
